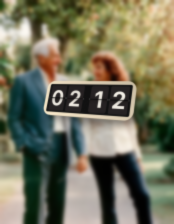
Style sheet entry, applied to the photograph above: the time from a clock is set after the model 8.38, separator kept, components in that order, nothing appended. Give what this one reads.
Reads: 2.12
